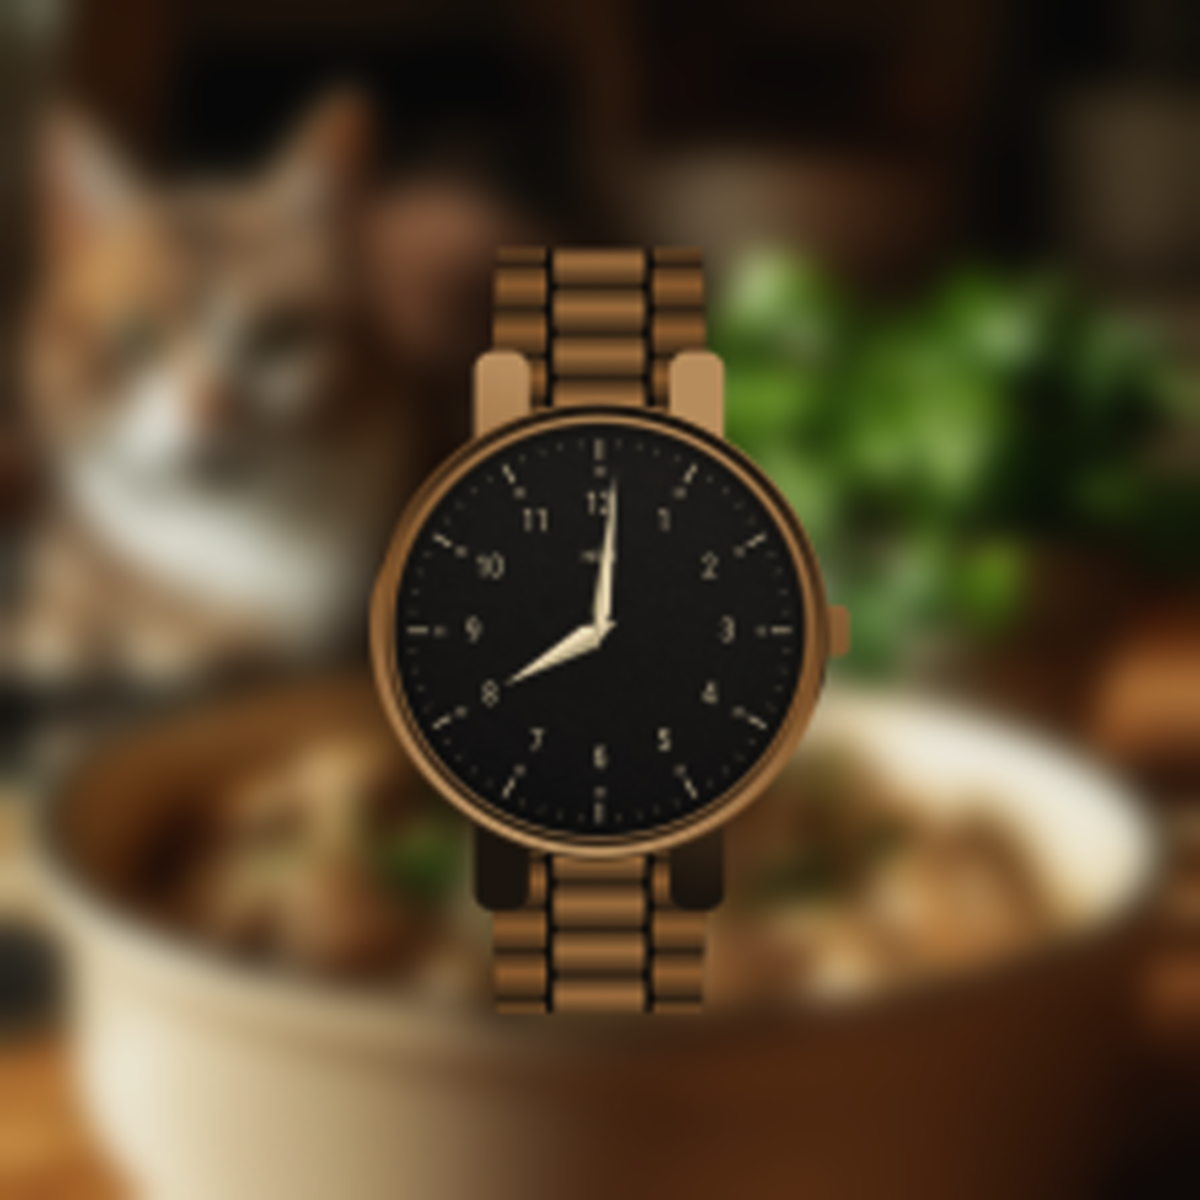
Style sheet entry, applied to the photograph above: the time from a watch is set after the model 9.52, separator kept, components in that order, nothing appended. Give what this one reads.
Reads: 8.01
